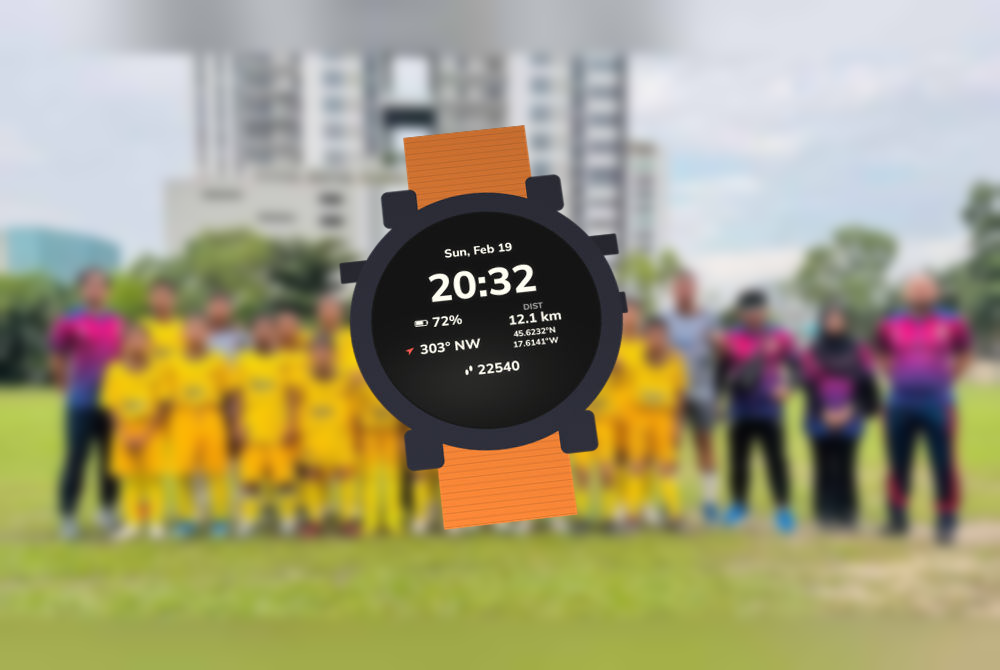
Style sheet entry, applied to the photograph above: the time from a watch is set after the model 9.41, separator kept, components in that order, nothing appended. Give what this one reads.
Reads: 20.32
